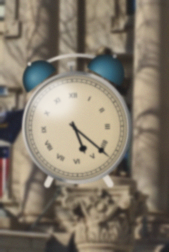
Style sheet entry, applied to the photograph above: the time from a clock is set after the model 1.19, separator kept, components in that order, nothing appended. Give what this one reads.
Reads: 5.22
